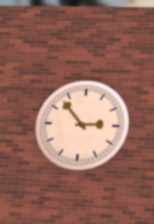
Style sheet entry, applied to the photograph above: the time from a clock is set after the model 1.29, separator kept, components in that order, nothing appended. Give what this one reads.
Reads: 2.53
